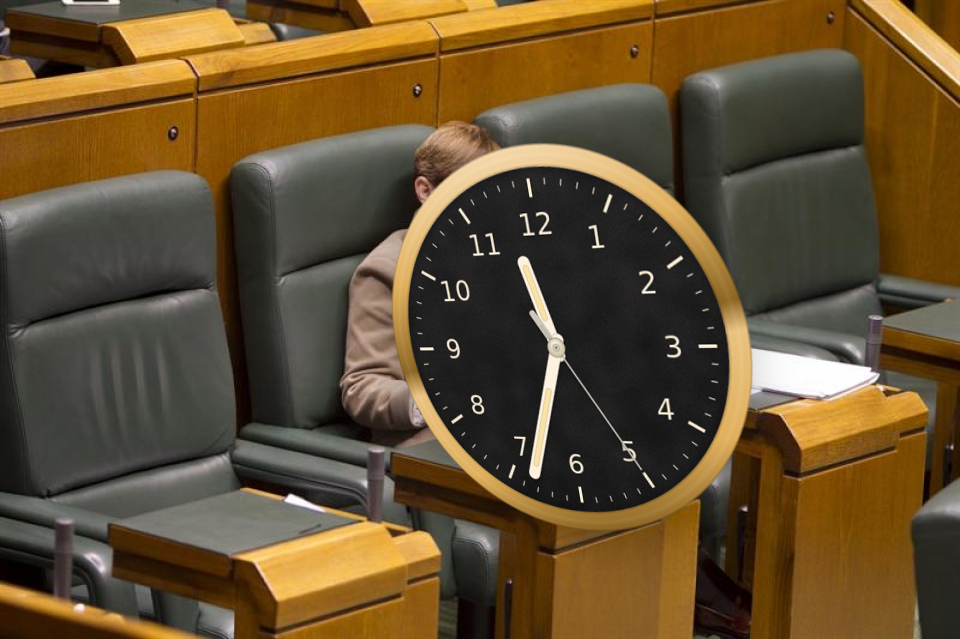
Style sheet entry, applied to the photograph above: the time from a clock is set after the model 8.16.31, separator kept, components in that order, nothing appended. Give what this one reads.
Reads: 11.33.25
